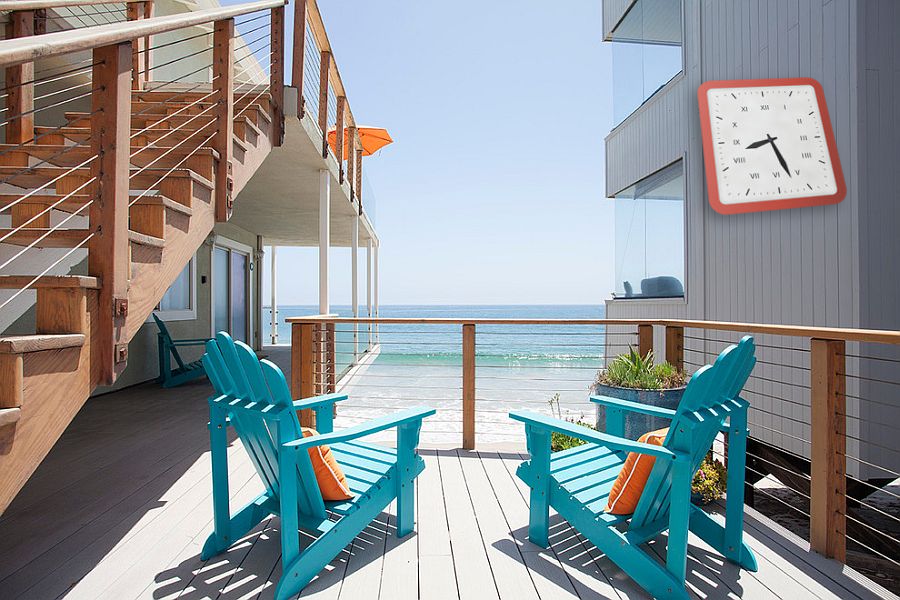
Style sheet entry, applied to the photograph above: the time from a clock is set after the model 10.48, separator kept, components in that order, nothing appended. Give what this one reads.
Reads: 8.27
